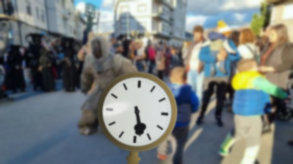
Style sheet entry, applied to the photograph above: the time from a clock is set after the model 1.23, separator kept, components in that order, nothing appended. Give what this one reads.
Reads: 5.28
